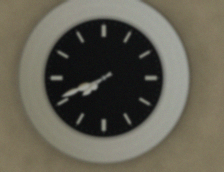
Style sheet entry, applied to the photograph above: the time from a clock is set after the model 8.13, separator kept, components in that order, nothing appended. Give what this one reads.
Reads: 7.41
